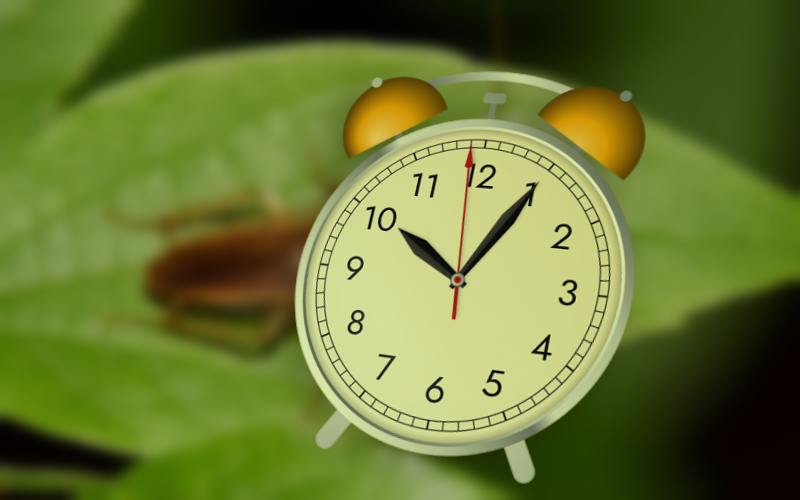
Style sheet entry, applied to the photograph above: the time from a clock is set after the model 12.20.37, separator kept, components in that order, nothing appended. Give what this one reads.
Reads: 10.04.59
